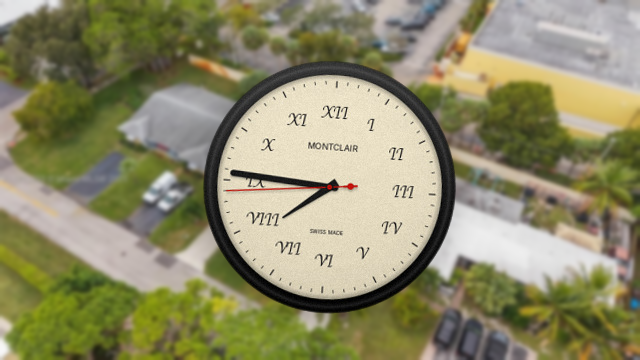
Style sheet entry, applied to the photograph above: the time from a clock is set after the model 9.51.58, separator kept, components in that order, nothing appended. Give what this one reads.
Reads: 7.45.44
